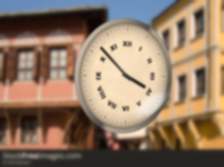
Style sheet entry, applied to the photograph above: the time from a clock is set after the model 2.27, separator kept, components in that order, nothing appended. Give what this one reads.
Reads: 3.52
